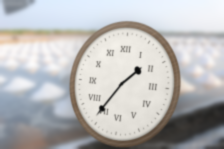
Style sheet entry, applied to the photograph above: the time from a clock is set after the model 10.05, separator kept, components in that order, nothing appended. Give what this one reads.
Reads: 1.36
